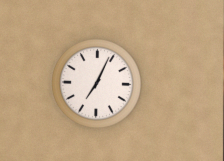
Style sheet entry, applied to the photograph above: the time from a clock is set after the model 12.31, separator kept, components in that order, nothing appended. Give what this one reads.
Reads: 7.04
